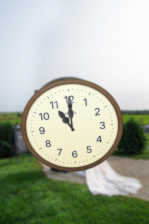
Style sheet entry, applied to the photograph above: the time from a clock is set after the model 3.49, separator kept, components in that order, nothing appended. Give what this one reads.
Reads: 11.00
